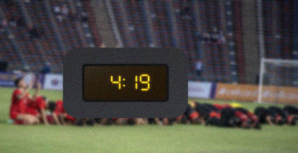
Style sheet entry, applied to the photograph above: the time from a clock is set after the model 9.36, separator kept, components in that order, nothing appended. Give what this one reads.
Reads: 4.19
